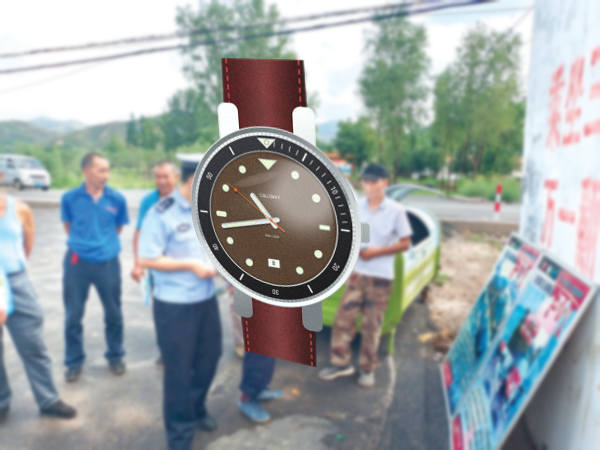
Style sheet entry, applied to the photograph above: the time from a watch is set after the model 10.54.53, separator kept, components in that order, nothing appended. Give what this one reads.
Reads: 10.42.51
